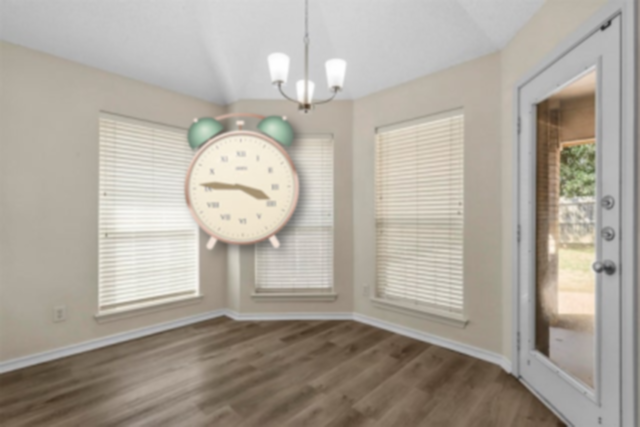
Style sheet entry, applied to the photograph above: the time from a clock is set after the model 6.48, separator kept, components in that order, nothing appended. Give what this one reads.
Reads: 3.46
